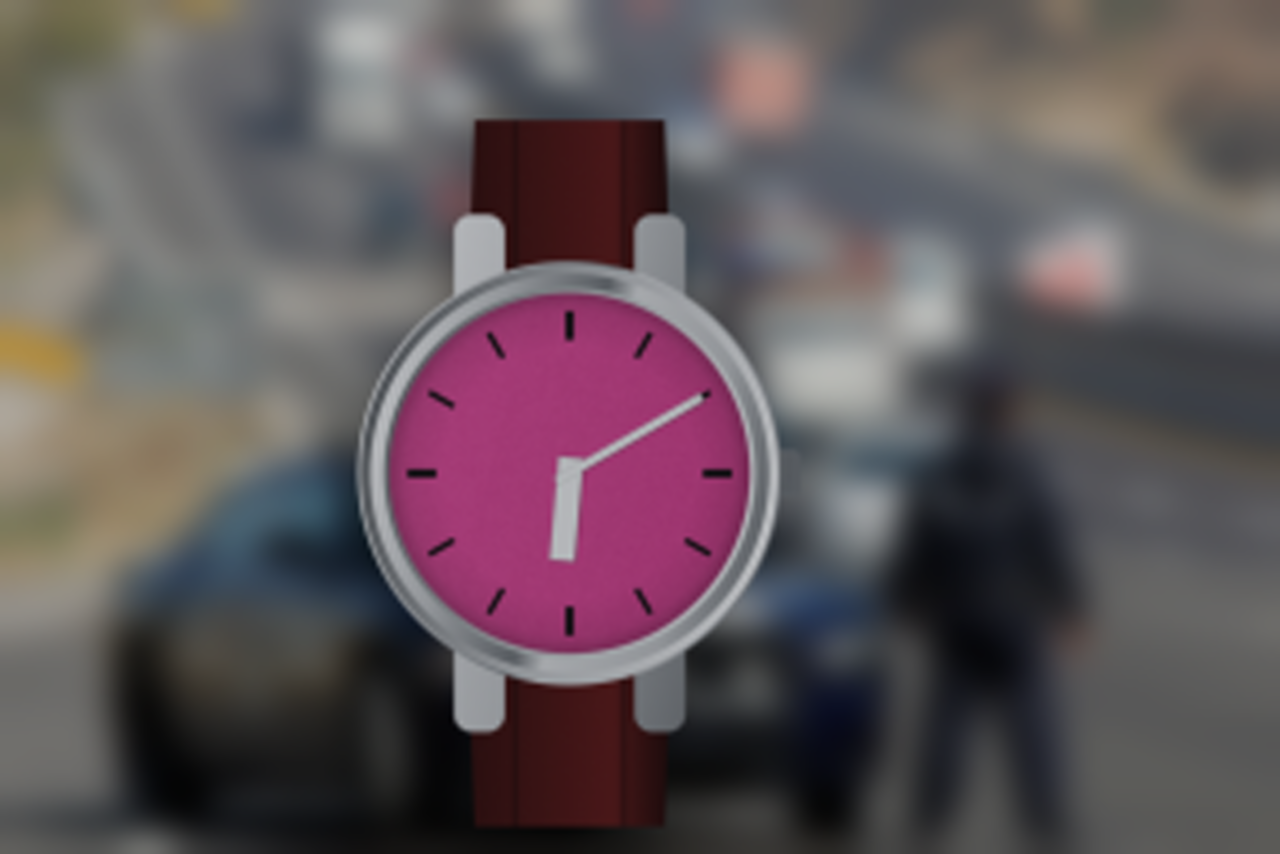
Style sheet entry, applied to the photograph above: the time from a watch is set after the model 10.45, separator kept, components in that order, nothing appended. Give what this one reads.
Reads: 6.10
